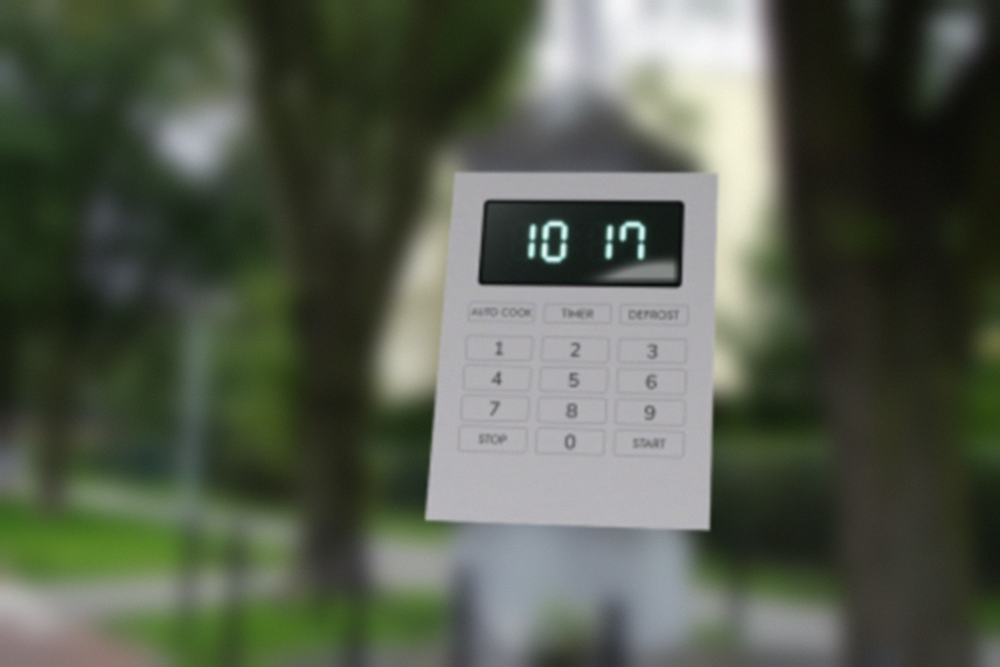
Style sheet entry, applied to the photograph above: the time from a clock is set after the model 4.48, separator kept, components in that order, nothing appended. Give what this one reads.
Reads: 10.17
